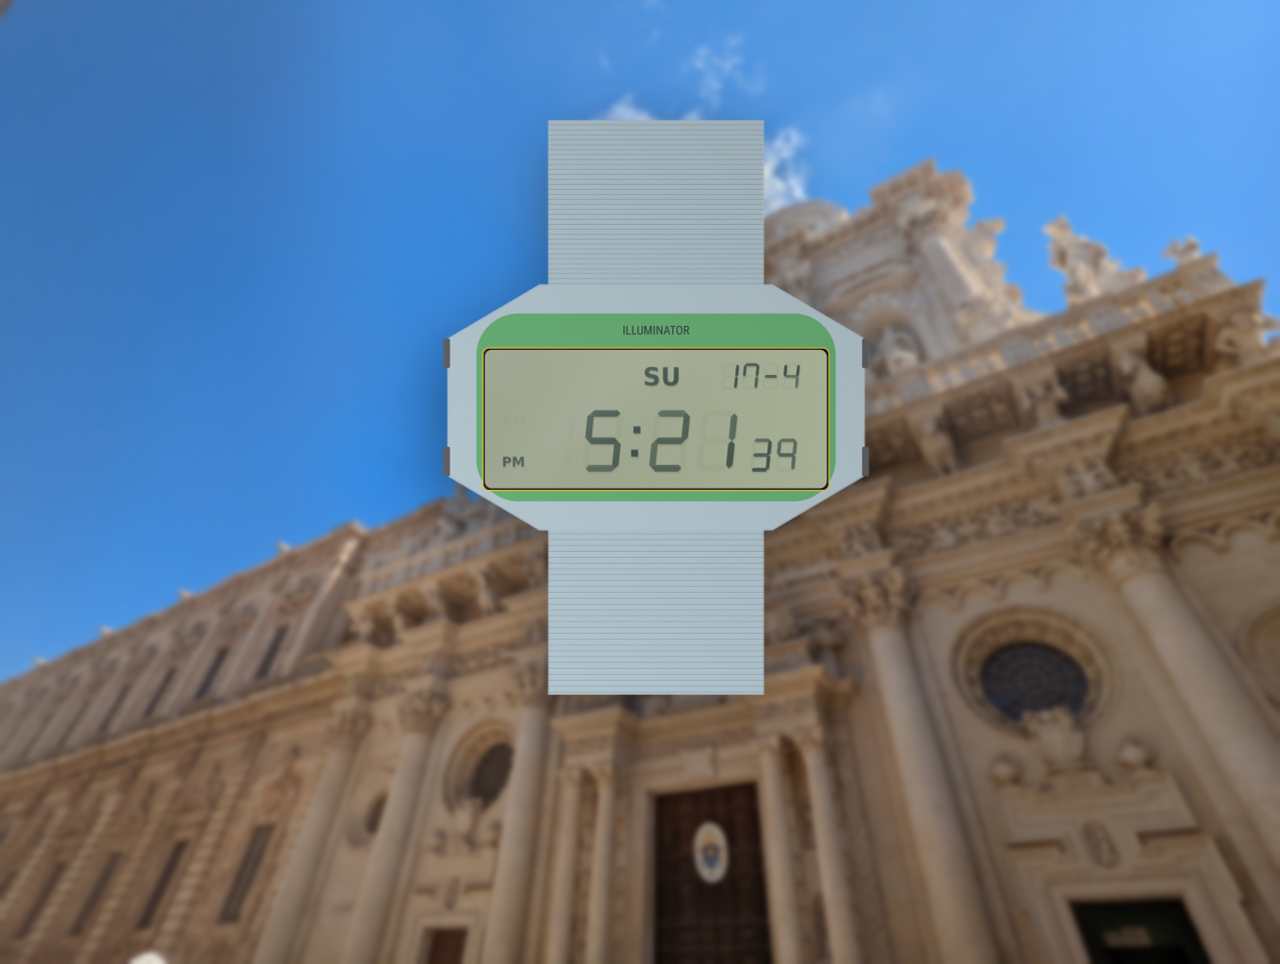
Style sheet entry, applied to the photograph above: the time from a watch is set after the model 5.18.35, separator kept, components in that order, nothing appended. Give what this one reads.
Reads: 5.21.39
